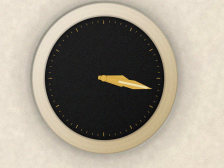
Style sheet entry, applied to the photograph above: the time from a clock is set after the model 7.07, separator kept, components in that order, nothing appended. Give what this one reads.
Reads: 3.17
